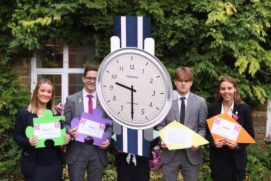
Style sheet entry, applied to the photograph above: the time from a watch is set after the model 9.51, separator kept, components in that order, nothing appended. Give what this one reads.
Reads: 9.30
